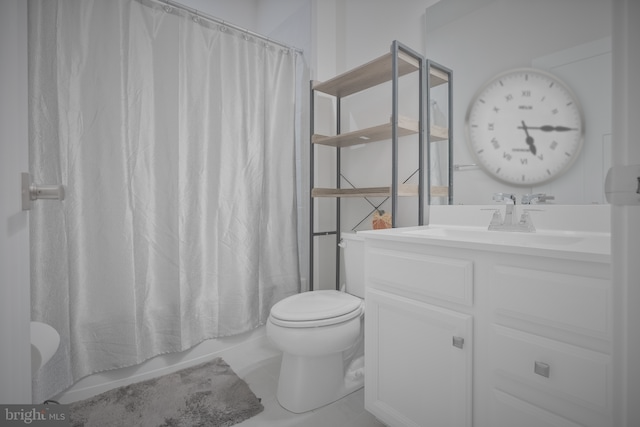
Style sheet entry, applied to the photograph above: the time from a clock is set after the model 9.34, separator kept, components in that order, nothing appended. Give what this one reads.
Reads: 5.15
